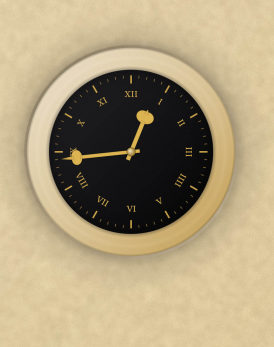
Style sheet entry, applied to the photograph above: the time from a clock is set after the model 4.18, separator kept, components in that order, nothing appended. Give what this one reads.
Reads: 12.44
